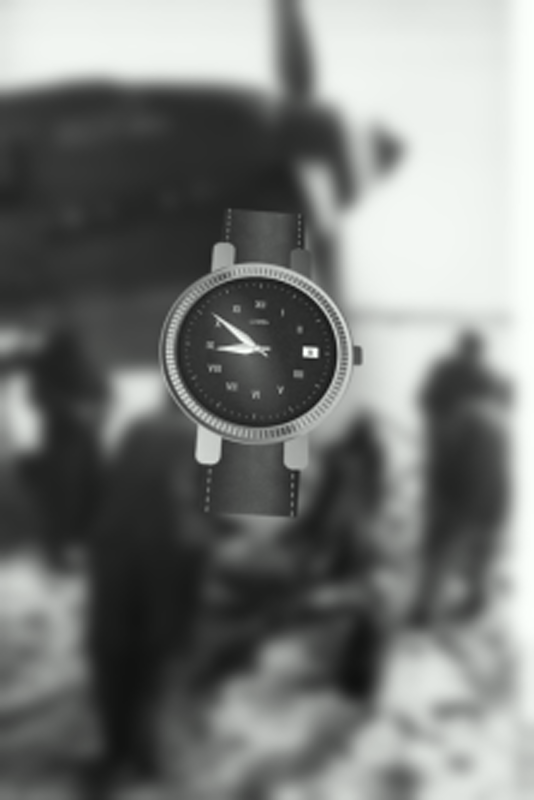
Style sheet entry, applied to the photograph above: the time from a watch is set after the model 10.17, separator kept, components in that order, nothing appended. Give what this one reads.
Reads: 8.51
